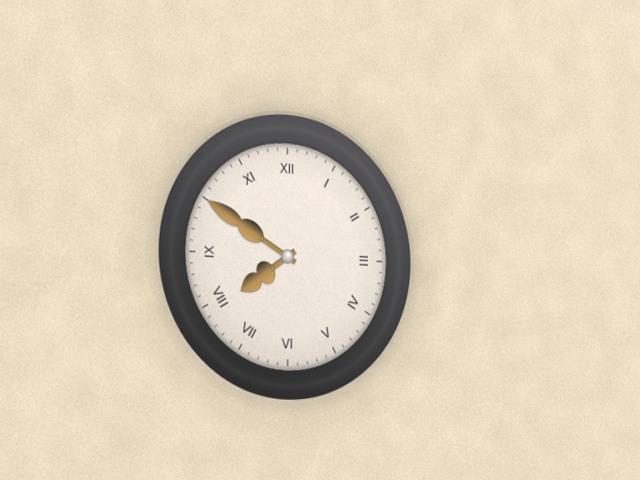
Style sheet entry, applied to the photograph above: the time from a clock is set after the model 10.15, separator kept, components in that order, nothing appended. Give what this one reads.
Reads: 7.50
